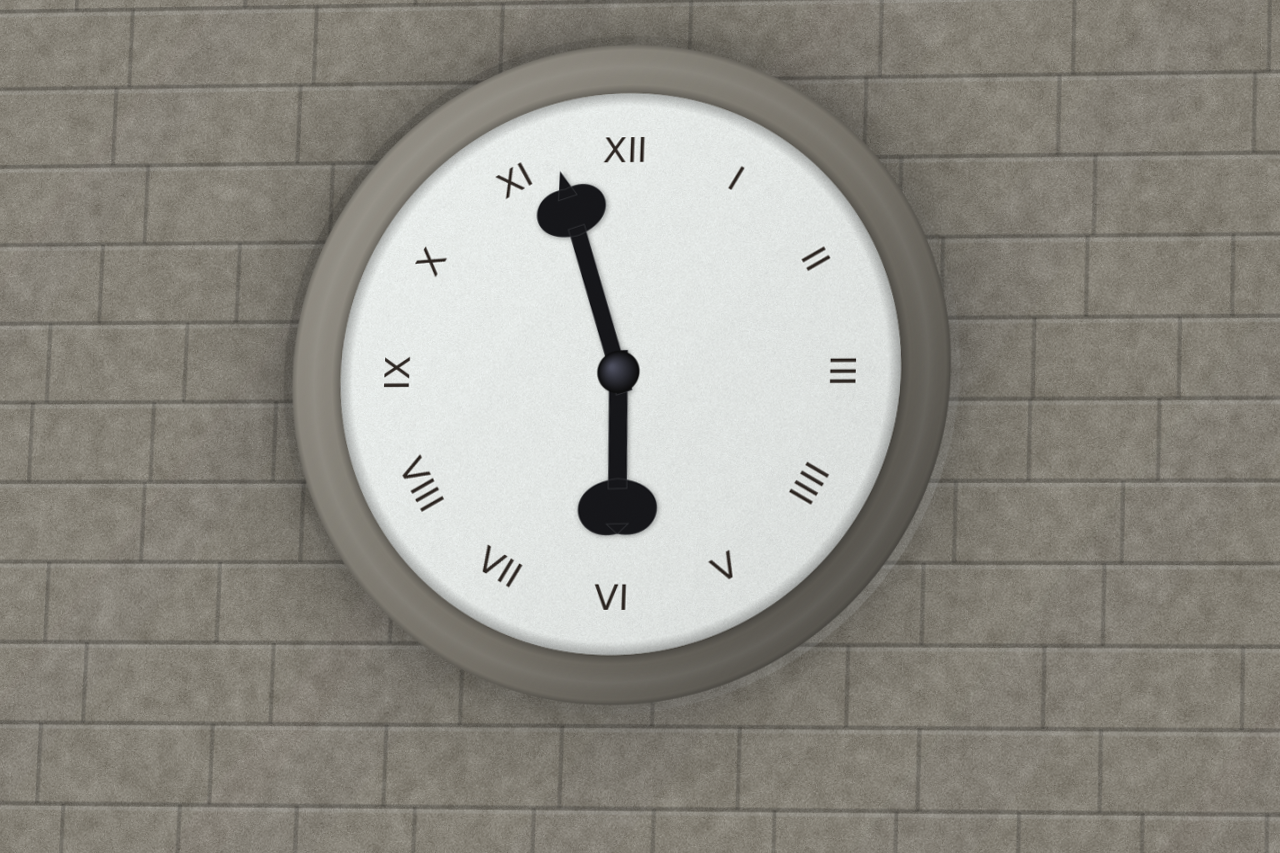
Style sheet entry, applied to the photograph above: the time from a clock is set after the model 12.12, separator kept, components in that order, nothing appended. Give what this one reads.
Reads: 5.57
